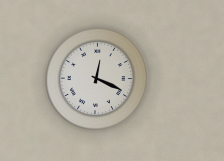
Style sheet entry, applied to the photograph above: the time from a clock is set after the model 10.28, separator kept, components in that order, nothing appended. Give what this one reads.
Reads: 12.19
